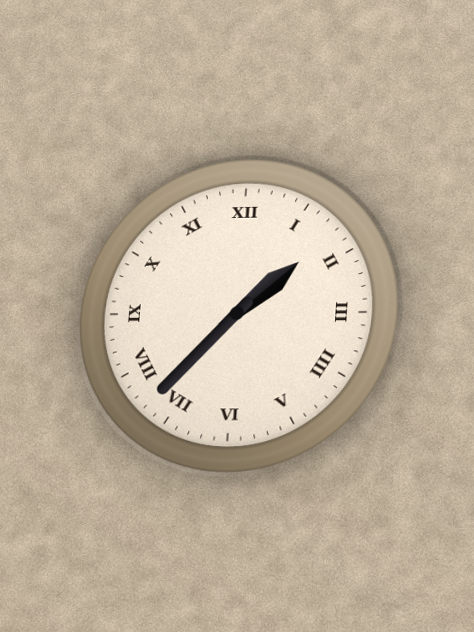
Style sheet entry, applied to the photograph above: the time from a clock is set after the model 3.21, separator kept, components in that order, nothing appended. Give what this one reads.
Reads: 1.37
